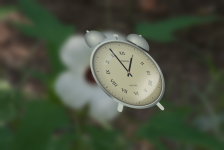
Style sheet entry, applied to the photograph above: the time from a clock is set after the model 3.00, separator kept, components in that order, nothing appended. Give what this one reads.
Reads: 12.56
